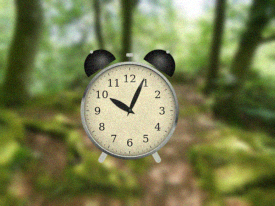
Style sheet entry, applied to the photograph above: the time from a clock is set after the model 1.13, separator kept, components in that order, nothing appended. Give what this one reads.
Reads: 10.04
